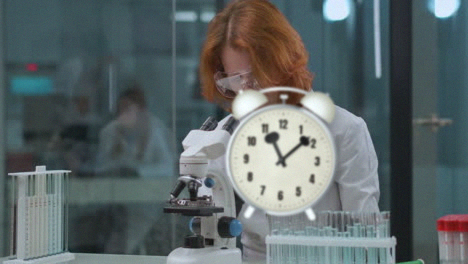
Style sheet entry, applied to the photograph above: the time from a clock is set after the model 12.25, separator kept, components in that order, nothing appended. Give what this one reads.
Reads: 11.08
